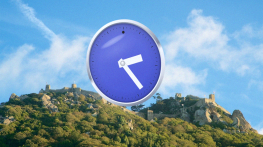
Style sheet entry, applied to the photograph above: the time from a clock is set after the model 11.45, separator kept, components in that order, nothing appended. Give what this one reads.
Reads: 2.23
